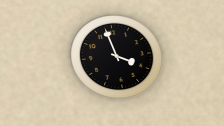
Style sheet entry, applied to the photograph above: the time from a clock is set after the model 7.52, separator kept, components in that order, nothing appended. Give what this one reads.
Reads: 3.58
